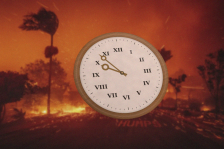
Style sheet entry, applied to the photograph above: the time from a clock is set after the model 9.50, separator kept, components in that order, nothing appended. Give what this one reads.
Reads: 9.53
